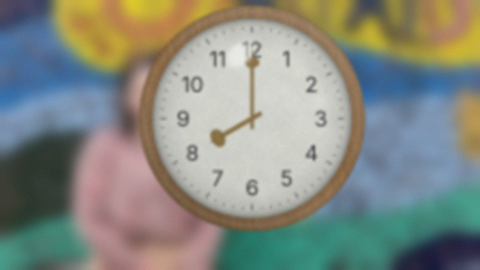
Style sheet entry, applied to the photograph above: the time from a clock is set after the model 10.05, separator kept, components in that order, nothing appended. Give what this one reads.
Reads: 8.00
